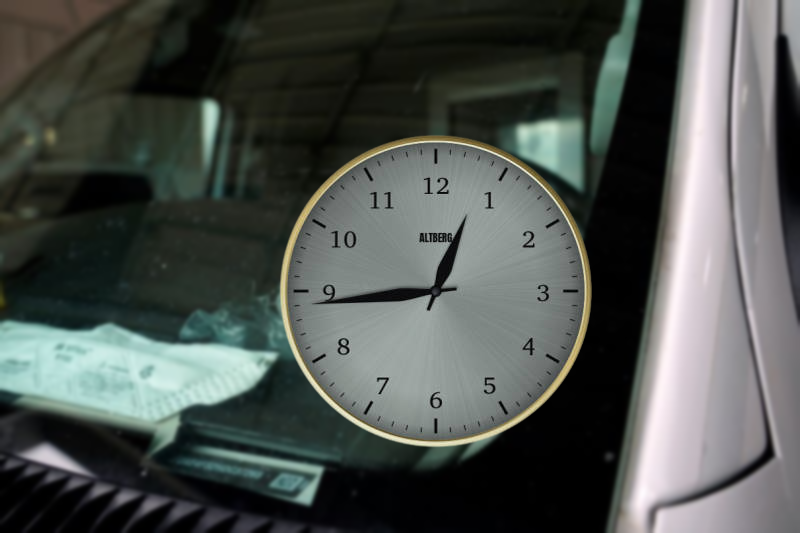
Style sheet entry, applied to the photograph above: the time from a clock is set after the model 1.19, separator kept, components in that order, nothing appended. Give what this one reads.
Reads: 12.44
